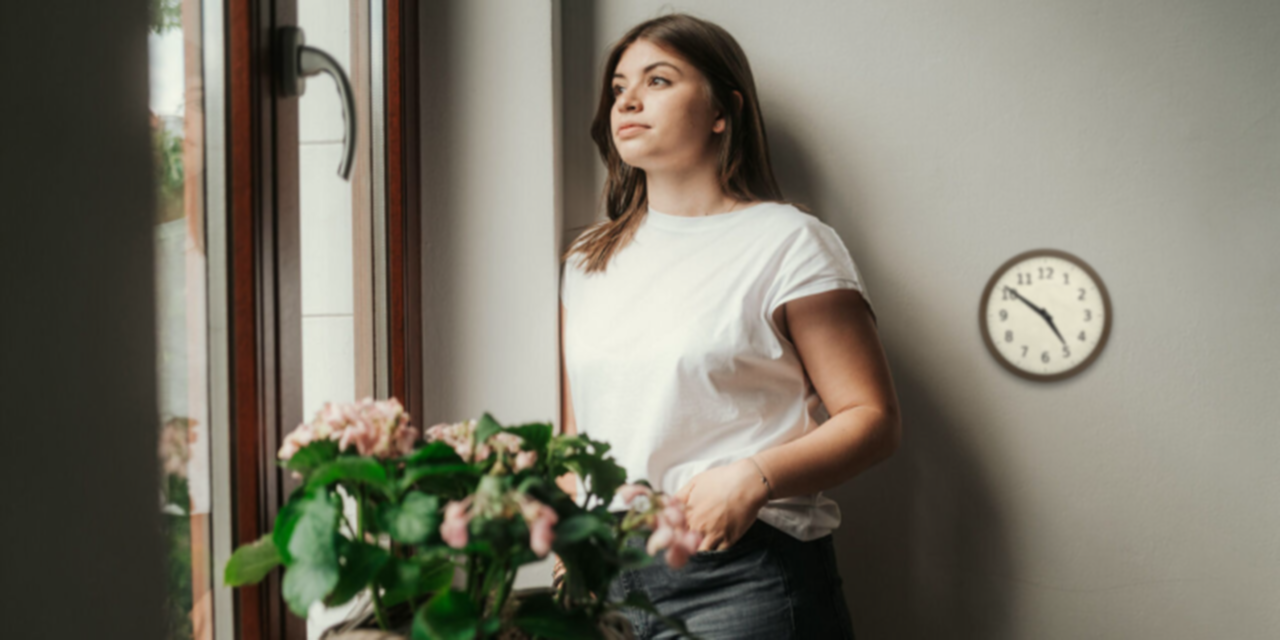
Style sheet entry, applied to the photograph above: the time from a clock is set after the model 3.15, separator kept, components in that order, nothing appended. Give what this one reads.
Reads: 4.51
